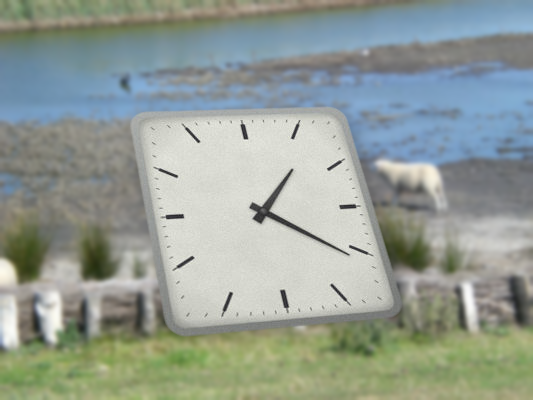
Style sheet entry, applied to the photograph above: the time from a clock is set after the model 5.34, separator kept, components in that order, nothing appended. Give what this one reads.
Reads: 1.21
